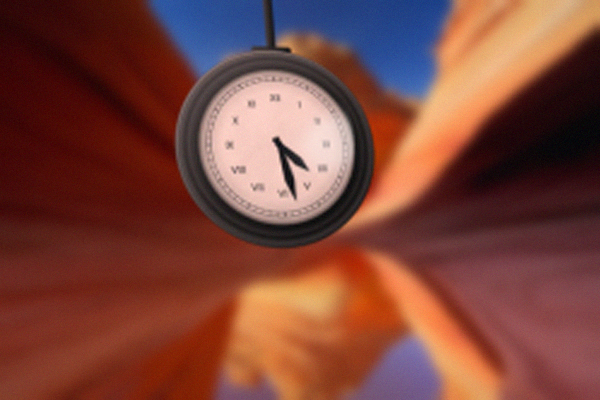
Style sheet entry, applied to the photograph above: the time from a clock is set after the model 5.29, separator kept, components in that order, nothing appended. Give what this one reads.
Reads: 4.28
